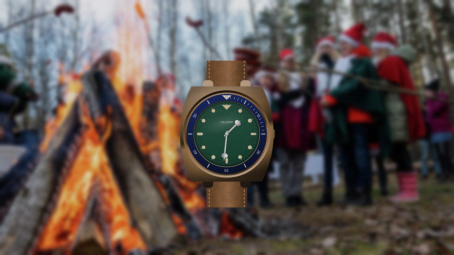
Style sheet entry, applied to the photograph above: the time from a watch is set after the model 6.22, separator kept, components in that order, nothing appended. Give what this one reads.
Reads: 1.31
